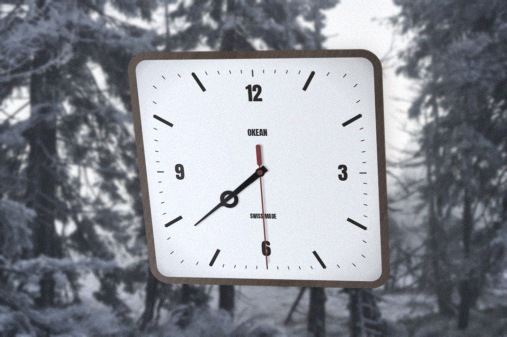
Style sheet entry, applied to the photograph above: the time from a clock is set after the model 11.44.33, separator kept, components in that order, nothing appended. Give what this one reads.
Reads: 7.38.30
